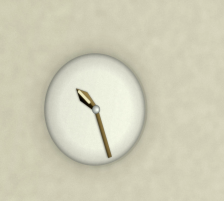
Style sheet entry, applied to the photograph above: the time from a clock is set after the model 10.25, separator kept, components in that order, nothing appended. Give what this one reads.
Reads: 10.27
